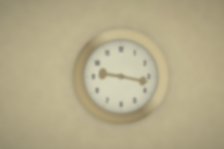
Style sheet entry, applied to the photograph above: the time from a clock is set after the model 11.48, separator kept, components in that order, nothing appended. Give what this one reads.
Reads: 9.17
